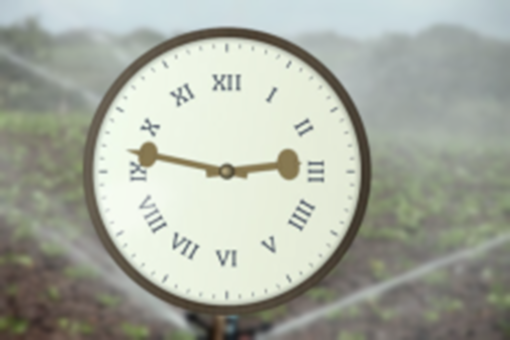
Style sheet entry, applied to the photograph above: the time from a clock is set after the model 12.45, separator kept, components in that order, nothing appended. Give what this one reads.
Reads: 2.47
